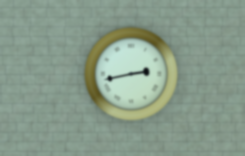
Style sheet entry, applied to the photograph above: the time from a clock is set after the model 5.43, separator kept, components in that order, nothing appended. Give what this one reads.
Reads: 2.43
